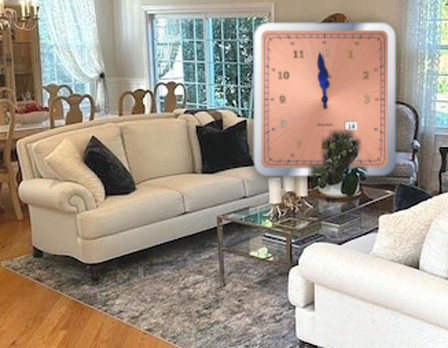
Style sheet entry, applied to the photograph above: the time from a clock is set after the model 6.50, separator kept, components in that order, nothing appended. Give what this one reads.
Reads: 11.59
